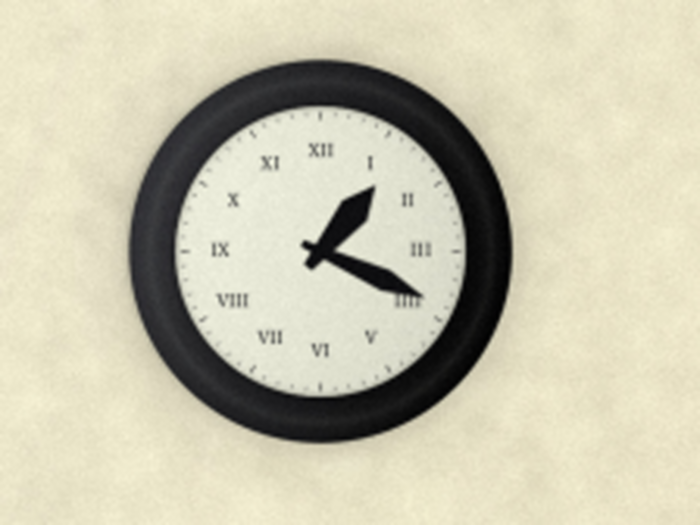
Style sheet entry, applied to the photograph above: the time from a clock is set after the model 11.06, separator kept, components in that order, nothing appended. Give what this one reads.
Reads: 1.19
